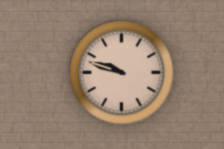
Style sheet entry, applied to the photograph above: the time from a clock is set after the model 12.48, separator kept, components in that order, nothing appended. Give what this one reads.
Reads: 9.48
